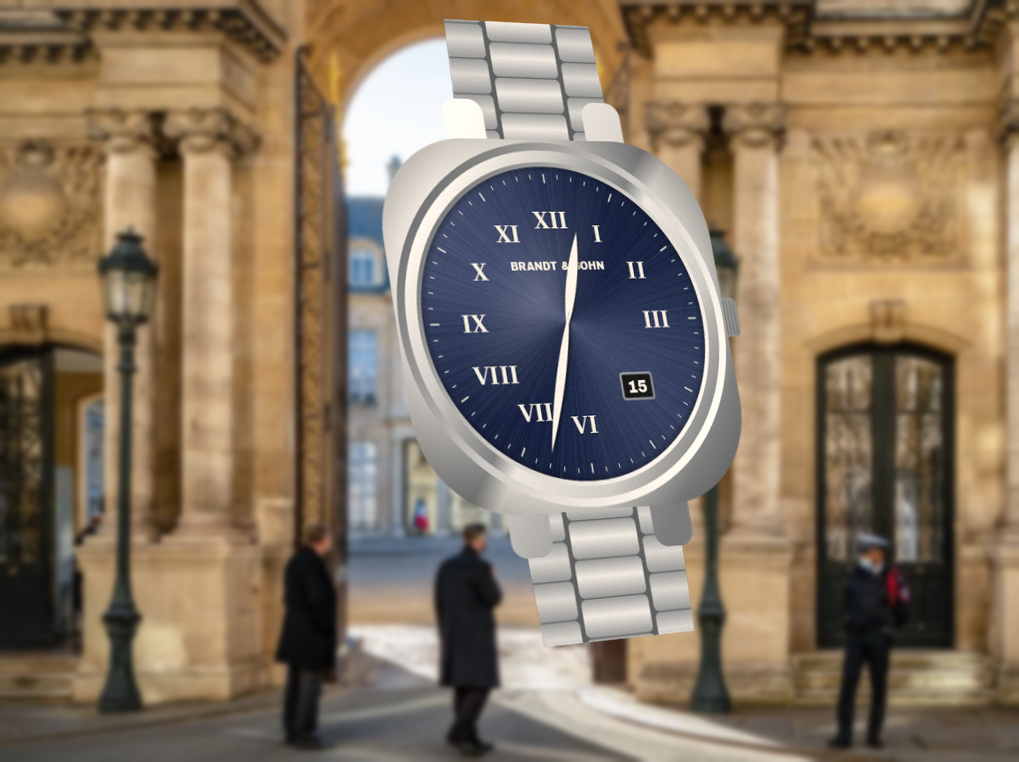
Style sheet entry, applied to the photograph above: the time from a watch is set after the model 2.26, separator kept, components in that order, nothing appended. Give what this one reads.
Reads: 12.33
